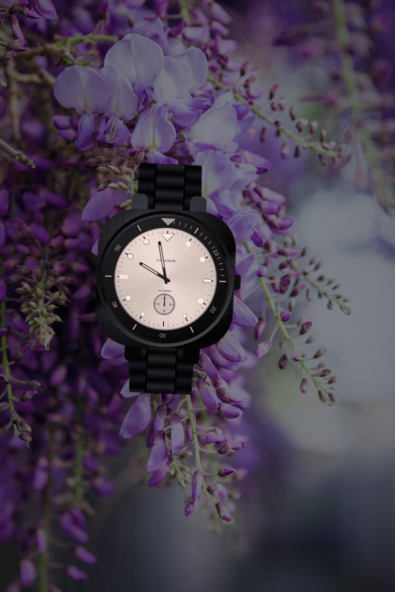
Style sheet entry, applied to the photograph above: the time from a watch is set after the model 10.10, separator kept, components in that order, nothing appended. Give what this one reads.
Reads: 9.58
